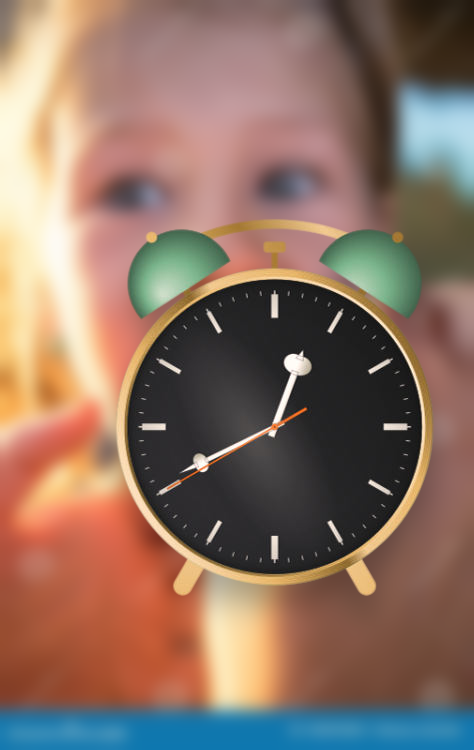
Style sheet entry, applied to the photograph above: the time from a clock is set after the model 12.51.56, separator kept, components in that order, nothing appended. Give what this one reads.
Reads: 12.40.40
